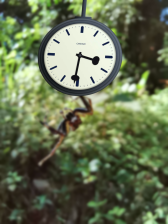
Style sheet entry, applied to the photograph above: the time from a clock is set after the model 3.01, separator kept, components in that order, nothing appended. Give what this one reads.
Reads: 3.31
